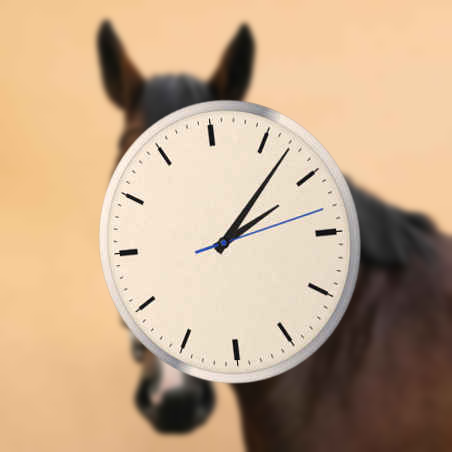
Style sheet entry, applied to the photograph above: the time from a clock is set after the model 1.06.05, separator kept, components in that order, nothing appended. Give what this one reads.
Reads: 2.07.13
